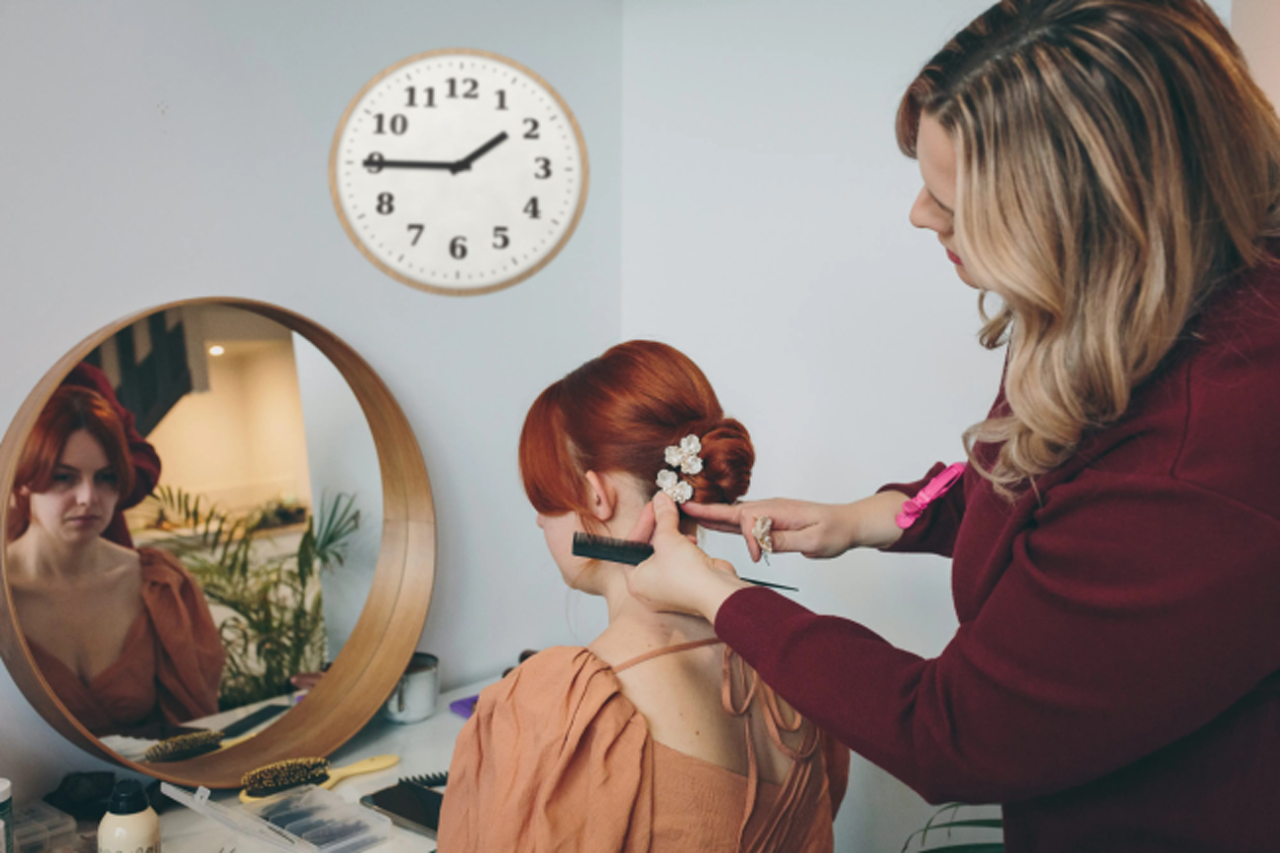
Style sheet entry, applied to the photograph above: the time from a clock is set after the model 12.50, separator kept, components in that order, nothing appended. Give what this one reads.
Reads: 1.45
